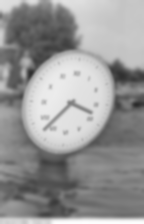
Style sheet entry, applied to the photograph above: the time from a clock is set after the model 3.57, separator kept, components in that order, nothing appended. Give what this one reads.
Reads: 3.37
